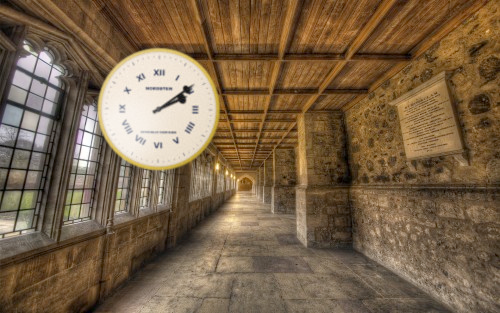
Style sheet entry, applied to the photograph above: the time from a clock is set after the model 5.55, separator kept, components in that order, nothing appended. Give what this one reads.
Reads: 2.09
